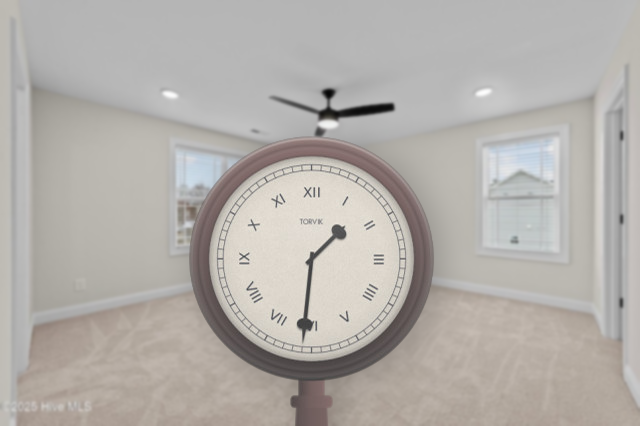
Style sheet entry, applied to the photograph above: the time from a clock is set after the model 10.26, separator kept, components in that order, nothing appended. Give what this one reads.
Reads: 1.31
